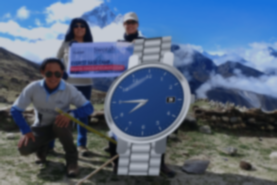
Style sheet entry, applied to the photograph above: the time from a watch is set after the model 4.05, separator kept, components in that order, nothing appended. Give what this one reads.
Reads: 7.45
